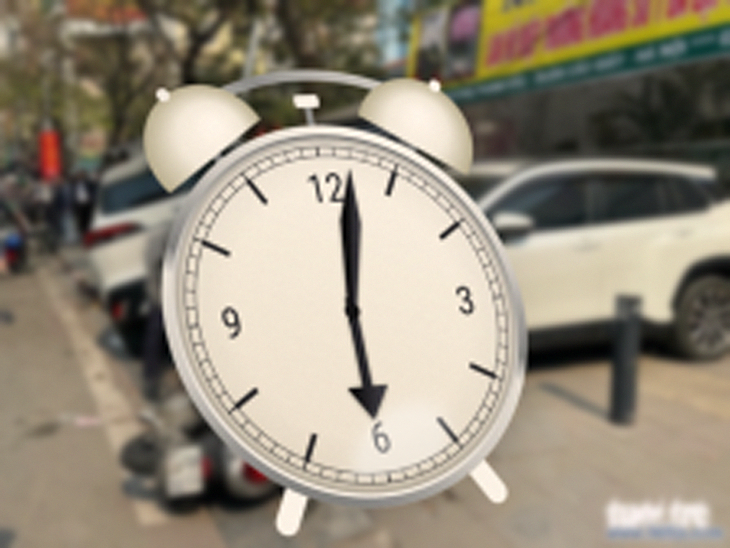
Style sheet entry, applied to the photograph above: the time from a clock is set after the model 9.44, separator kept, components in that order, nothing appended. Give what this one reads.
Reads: 6.02
